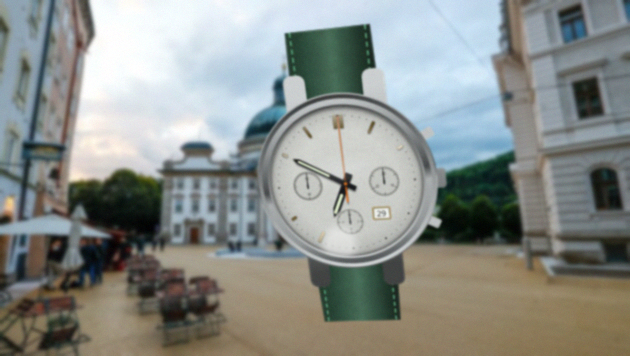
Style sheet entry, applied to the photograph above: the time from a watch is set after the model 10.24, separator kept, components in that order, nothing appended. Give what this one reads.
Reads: 6.50
